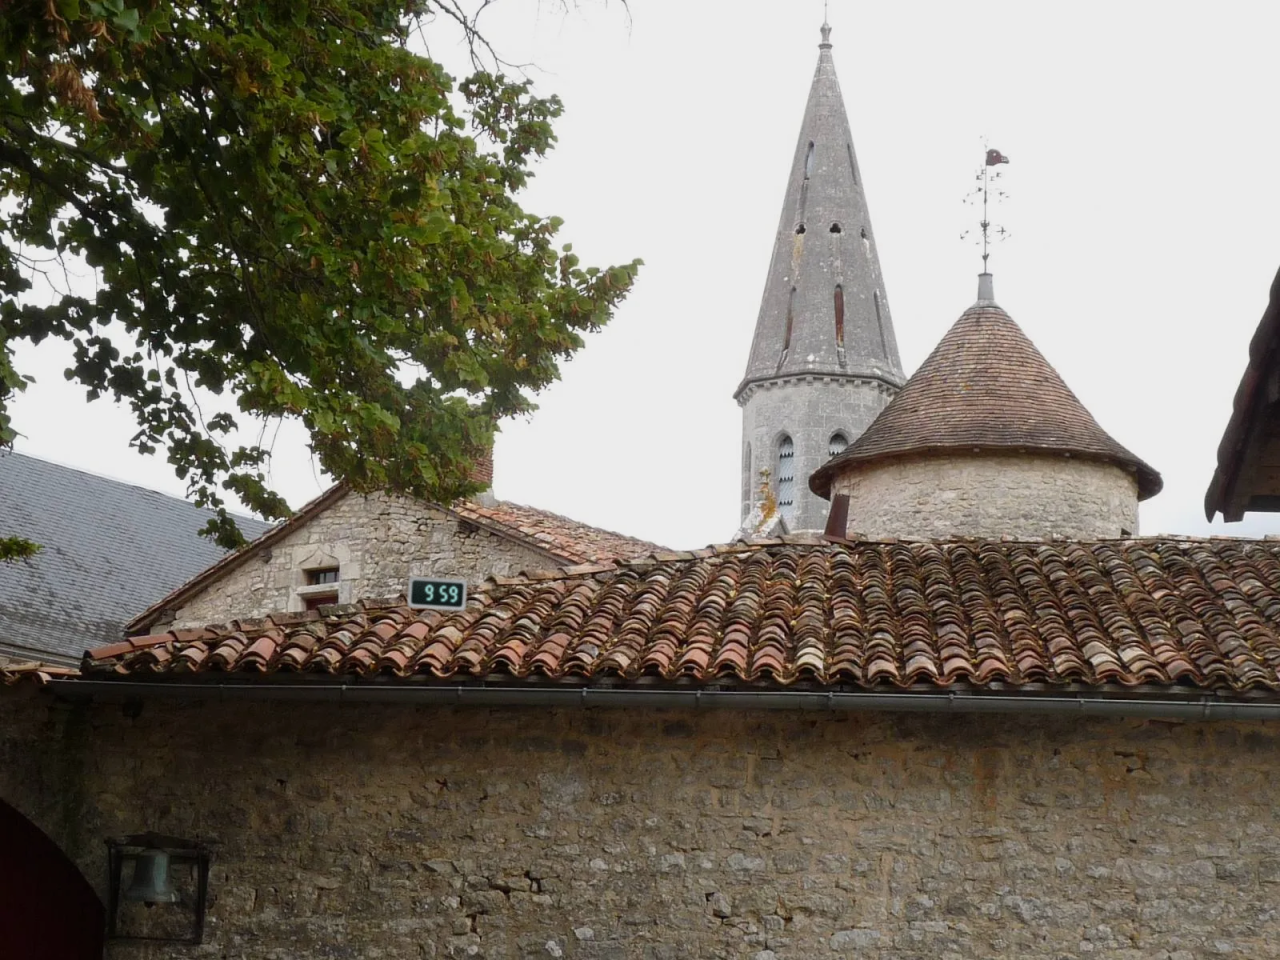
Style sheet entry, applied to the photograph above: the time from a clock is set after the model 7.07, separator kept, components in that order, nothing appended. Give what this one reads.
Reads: 9.59
